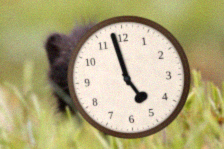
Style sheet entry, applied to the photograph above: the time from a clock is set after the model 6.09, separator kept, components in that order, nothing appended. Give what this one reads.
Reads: 4.58
